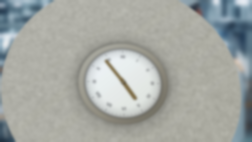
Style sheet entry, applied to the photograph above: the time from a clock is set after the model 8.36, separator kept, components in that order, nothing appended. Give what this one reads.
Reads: 4.54
